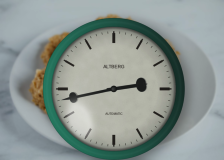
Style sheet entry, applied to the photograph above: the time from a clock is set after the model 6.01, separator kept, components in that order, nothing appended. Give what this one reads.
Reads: 2.43
